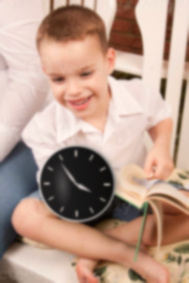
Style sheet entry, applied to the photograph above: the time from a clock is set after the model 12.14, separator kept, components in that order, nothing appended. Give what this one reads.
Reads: 3.54
